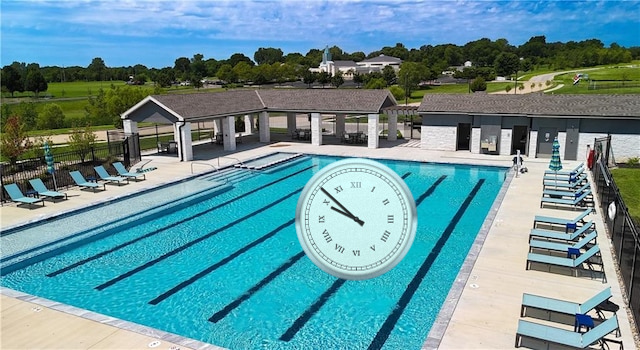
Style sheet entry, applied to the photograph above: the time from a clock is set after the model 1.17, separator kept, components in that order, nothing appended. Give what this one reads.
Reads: 9.52
